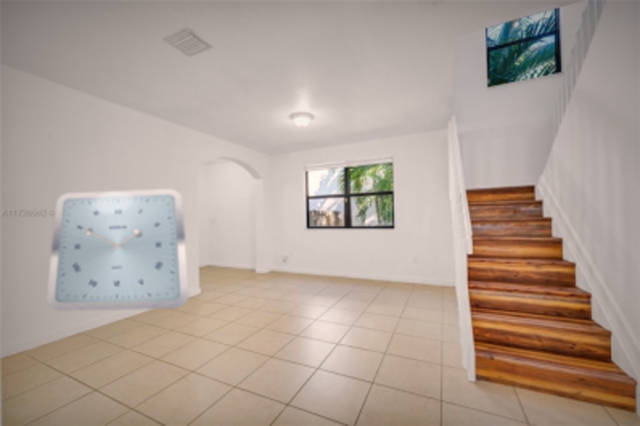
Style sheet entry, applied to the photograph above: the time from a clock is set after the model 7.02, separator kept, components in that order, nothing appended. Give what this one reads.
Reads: 1.50
